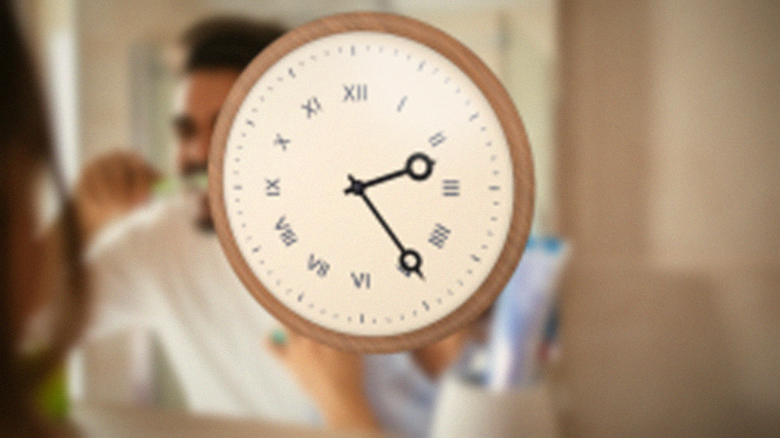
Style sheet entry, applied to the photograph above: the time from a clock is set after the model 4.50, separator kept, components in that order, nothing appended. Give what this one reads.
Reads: 2.24
